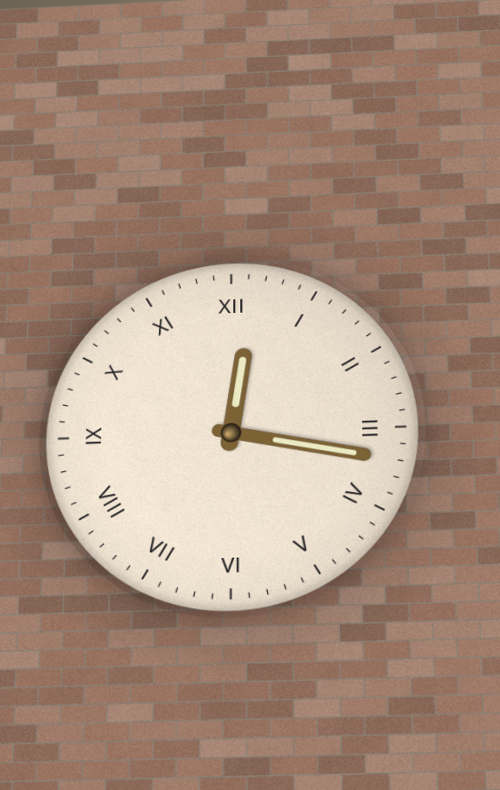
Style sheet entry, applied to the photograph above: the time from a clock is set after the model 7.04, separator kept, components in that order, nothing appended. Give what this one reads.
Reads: 12.17
